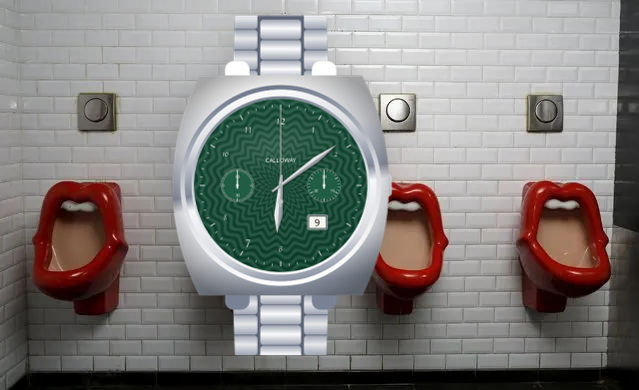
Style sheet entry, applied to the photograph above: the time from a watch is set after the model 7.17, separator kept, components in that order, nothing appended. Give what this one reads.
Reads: 6.09
